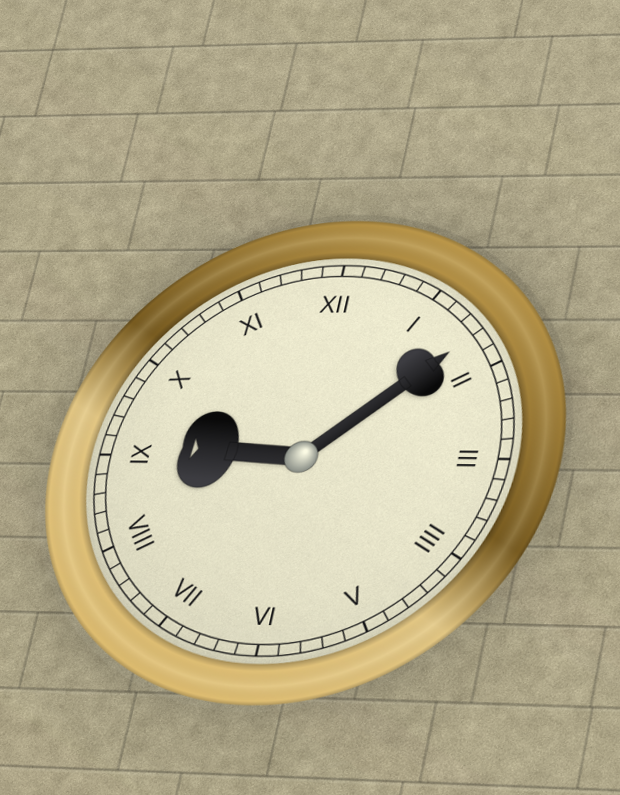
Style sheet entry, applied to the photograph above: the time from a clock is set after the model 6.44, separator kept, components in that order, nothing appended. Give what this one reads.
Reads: 9.08
